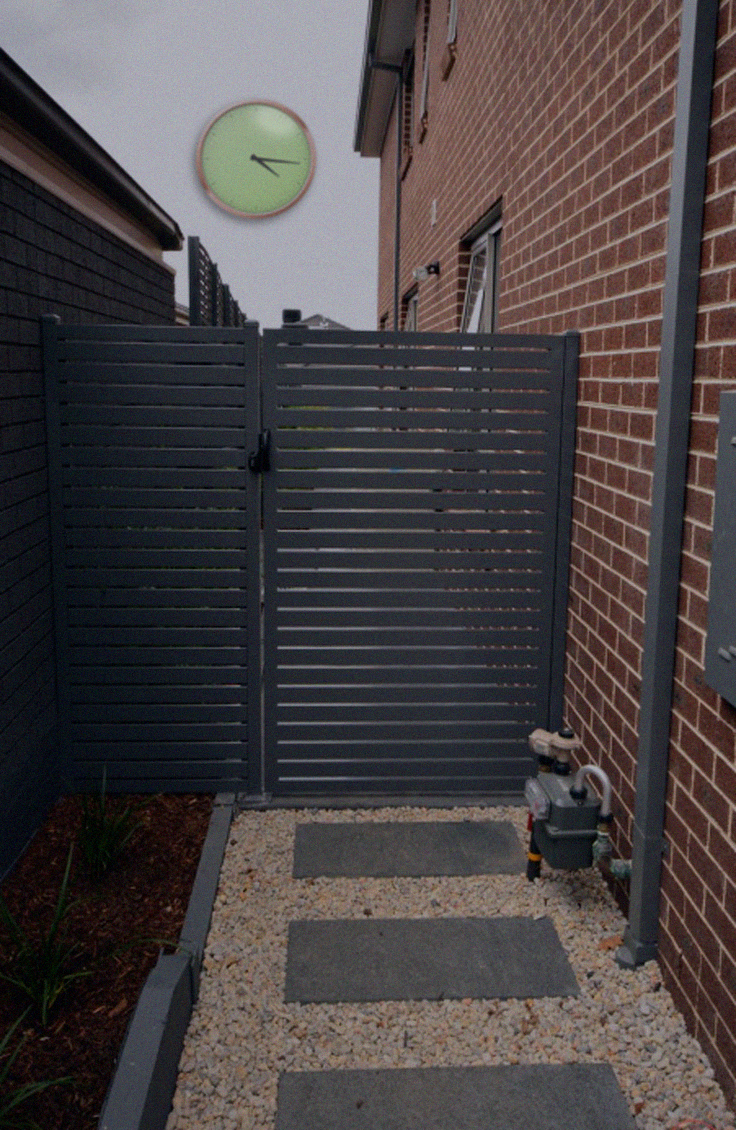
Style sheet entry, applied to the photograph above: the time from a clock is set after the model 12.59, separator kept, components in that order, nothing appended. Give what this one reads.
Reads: 4.16
